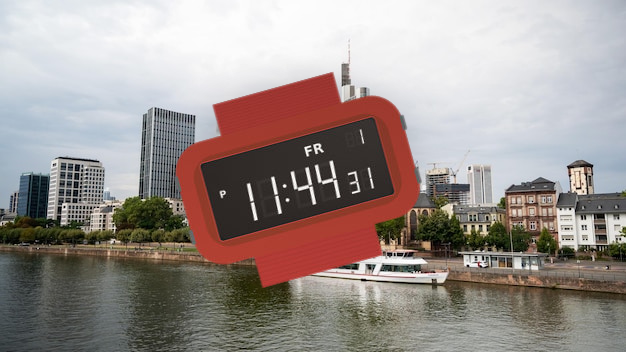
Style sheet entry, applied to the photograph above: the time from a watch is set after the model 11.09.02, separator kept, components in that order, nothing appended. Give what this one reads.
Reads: 11.44.31
